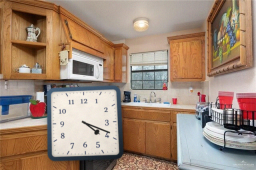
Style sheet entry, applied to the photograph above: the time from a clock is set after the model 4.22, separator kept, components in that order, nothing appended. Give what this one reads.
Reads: 4.19
